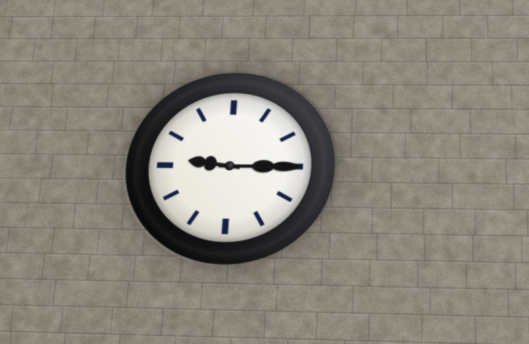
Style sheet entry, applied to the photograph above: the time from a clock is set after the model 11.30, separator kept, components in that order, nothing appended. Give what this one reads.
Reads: 9.15
